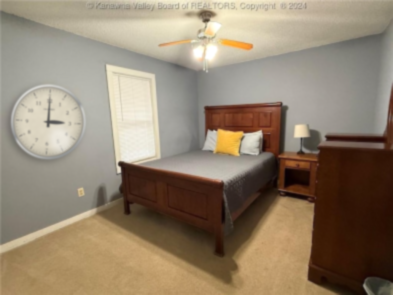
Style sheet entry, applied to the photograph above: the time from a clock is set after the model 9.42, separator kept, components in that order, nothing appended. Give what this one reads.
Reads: 3.00
